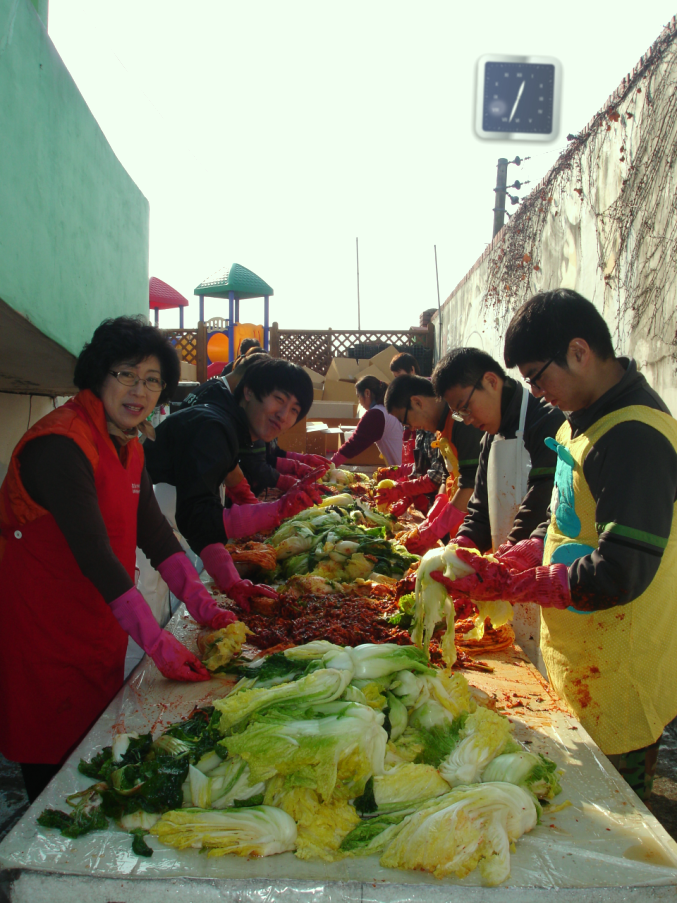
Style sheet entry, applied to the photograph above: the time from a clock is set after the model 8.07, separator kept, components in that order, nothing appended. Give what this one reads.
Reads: 12.33
